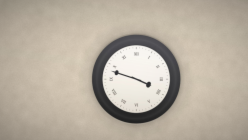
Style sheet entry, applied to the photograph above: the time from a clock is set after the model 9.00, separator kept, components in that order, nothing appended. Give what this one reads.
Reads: 3.48
